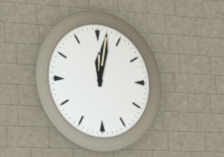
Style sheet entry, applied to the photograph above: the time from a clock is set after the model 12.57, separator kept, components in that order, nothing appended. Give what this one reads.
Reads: 12.02
